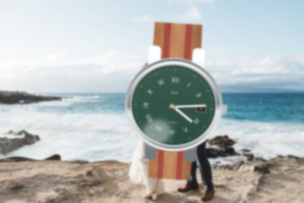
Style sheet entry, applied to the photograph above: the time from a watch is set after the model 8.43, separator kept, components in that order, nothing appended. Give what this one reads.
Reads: 4.14
